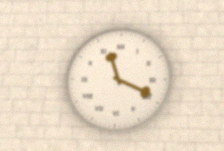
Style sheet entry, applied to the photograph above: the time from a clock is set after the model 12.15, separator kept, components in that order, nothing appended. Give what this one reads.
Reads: 11.19
